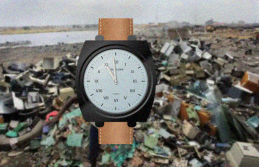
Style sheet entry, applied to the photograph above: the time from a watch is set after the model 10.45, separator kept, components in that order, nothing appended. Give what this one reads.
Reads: 10.59
